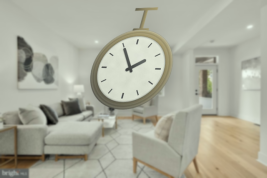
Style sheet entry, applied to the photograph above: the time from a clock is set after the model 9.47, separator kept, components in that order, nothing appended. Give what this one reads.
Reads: 1.55
